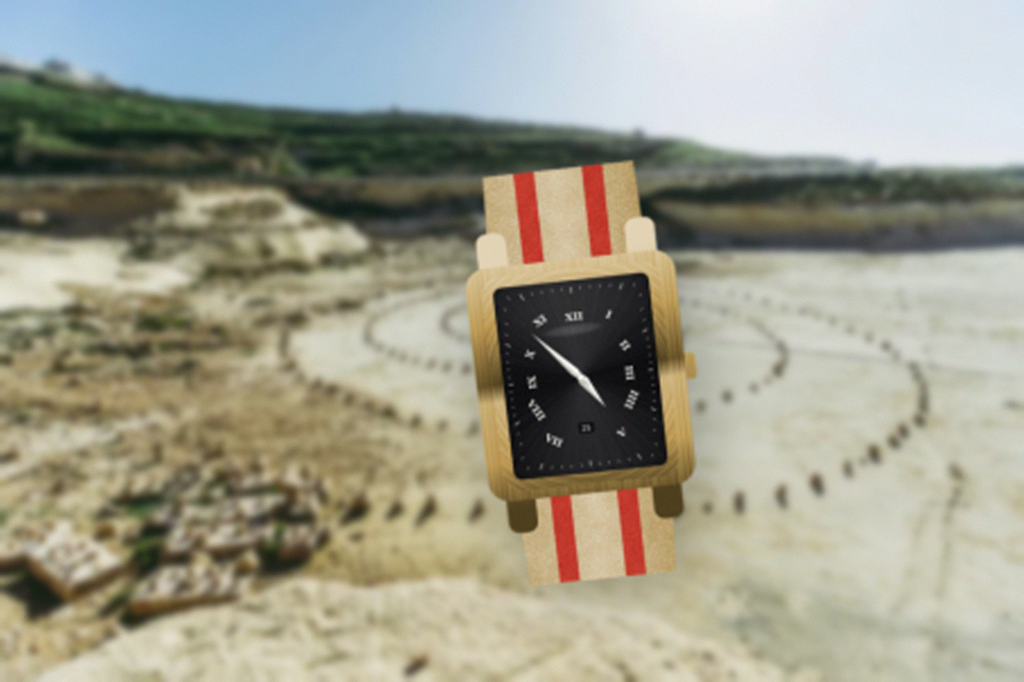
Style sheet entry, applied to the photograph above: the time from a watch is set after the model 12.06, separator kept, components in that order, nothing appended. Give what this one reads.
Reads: 4.53
